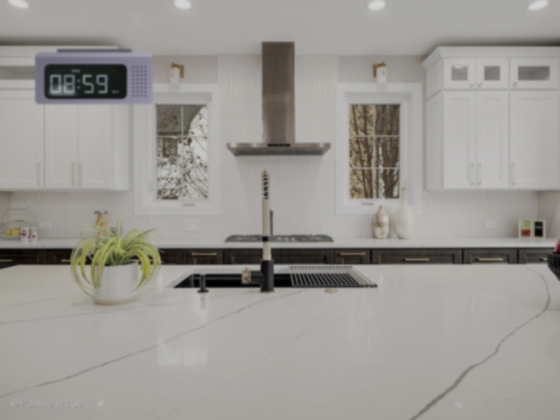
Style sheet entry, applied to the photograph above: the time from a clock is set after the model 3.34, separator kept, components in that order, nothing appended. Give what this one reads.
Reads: 8.59
